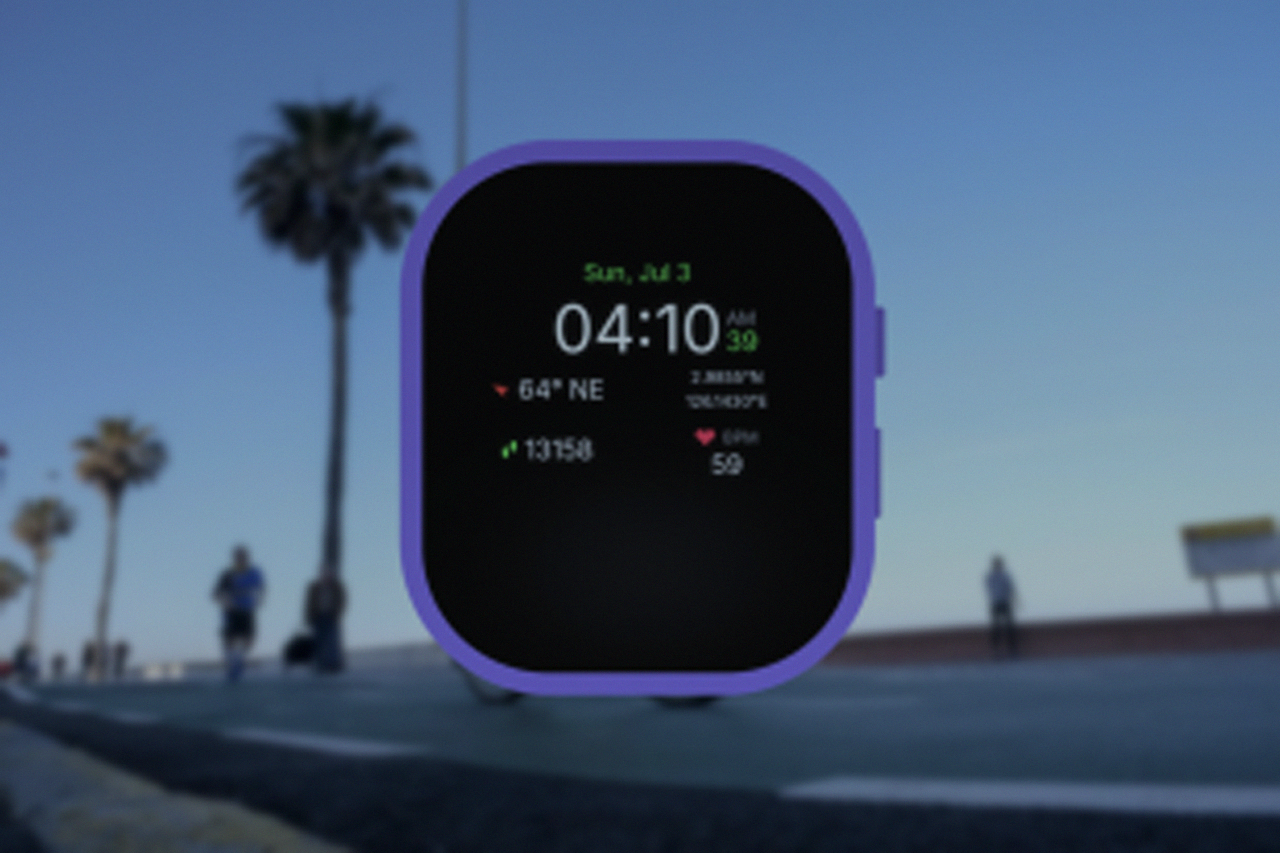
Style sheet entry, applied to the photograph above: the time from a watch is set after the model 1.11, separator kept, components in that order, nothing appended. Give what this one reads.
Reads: 4.10
